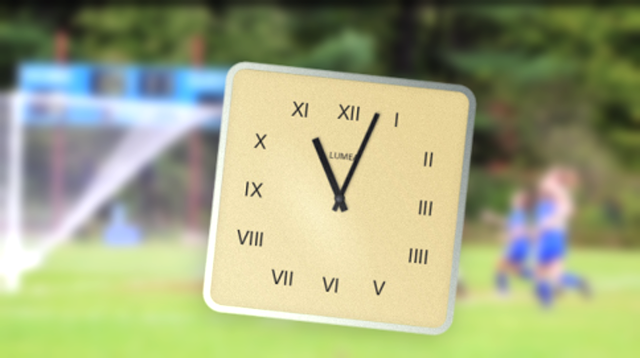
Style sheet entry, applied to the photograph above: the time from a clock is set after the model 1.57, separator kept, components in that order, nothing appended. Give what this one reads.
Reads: 11.03
